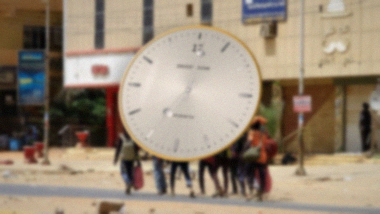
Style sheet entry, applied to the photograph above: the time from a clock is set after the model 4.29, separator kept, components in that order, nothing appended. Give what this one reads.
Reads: 7.01
